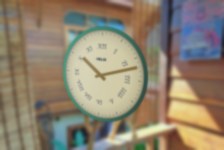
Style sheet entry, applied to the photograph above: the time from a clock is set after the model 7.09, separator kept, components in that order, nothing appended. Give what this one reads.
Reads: 10.12
